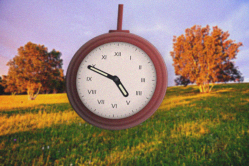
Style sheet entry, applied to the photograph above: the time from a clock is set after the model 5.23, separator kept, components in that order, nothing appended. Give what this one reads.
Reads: 4.49
